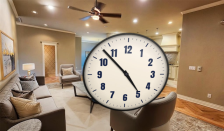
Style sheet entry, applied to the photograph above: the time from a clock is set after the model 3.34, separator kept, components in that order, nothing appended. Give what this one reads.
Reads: 4.53
